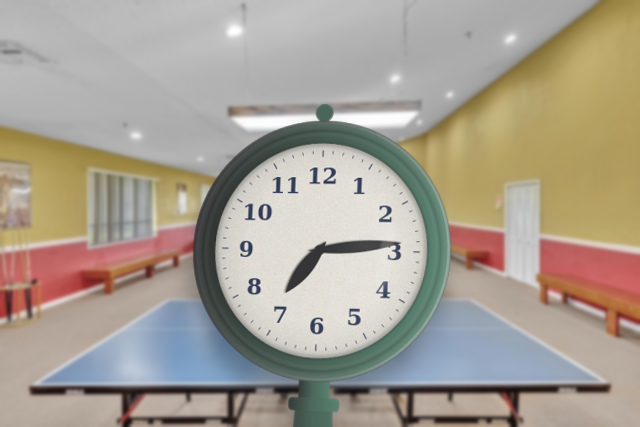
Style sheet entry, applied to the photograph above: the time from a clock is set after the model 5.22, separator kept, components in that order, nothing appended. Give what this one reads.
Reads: 7.14
